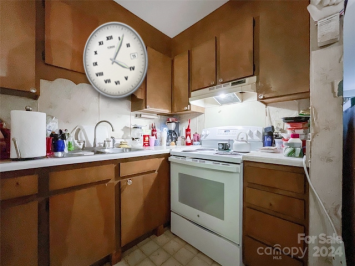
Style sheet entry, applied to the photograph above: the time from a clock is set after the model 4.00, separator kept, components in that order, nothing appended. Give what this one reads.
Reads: 4.06
